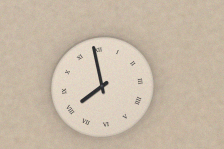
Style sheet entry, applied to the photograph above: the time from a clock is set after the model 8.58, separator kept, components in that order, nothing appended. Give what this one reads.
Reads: 7.59
